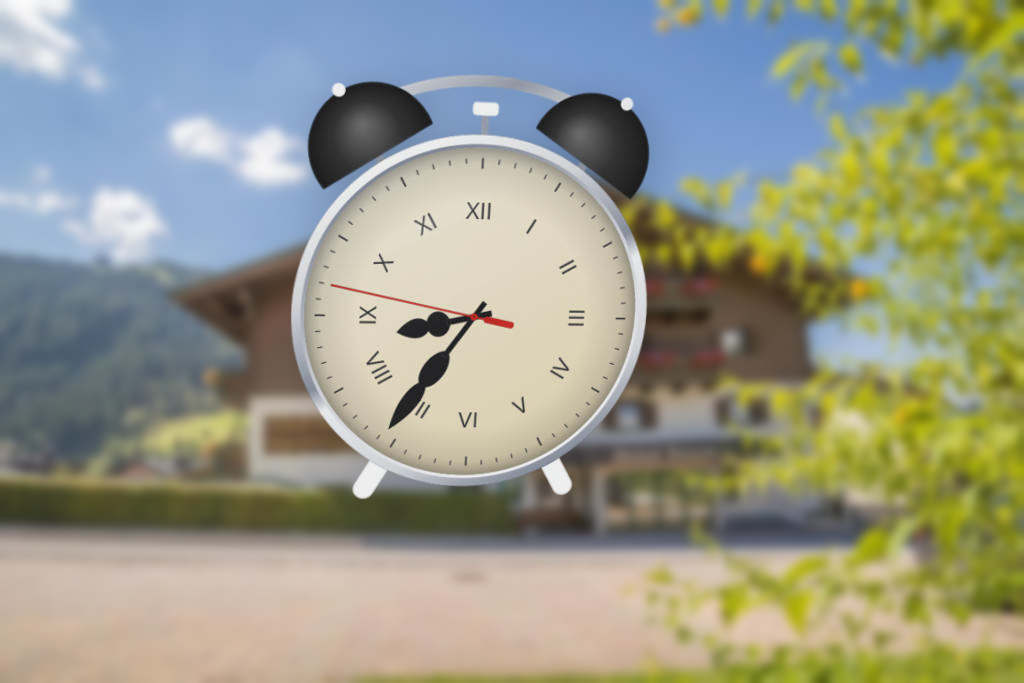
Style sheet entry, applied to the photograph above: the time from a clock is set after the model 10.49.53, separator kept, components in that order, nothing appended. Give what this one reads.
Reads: 8.35.47
